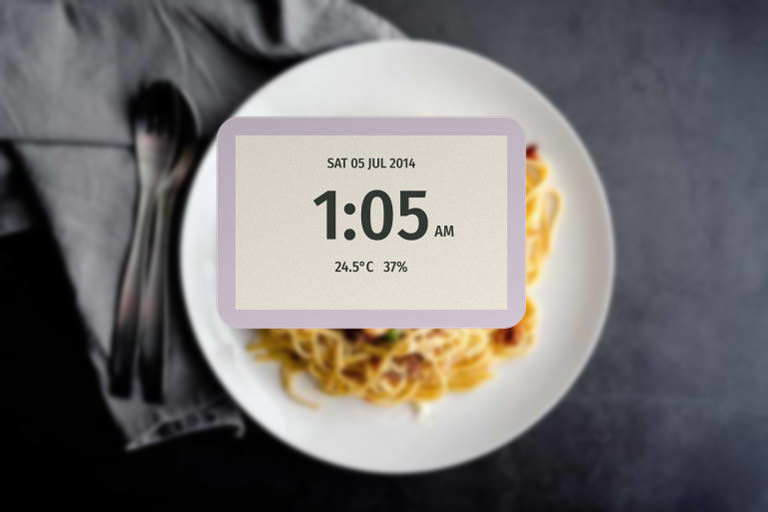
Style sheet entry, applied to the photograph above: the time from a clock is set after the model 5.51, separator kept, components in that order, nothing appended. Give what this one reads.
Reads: 1.05
